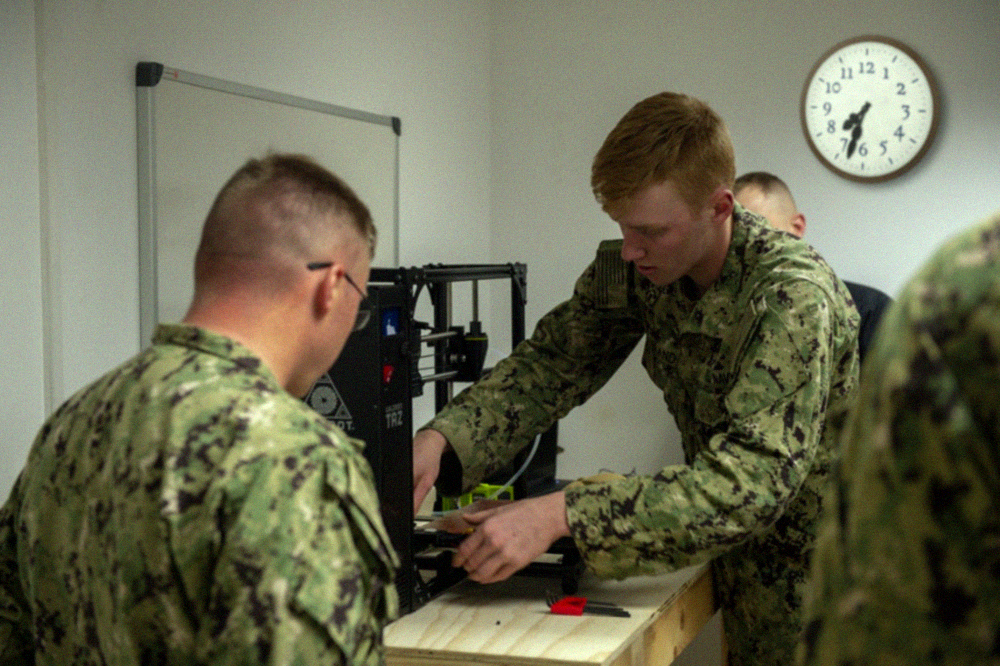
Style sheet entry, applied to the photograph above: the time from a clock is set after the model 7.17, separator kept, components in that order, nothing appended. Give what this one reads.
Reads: 7.33
